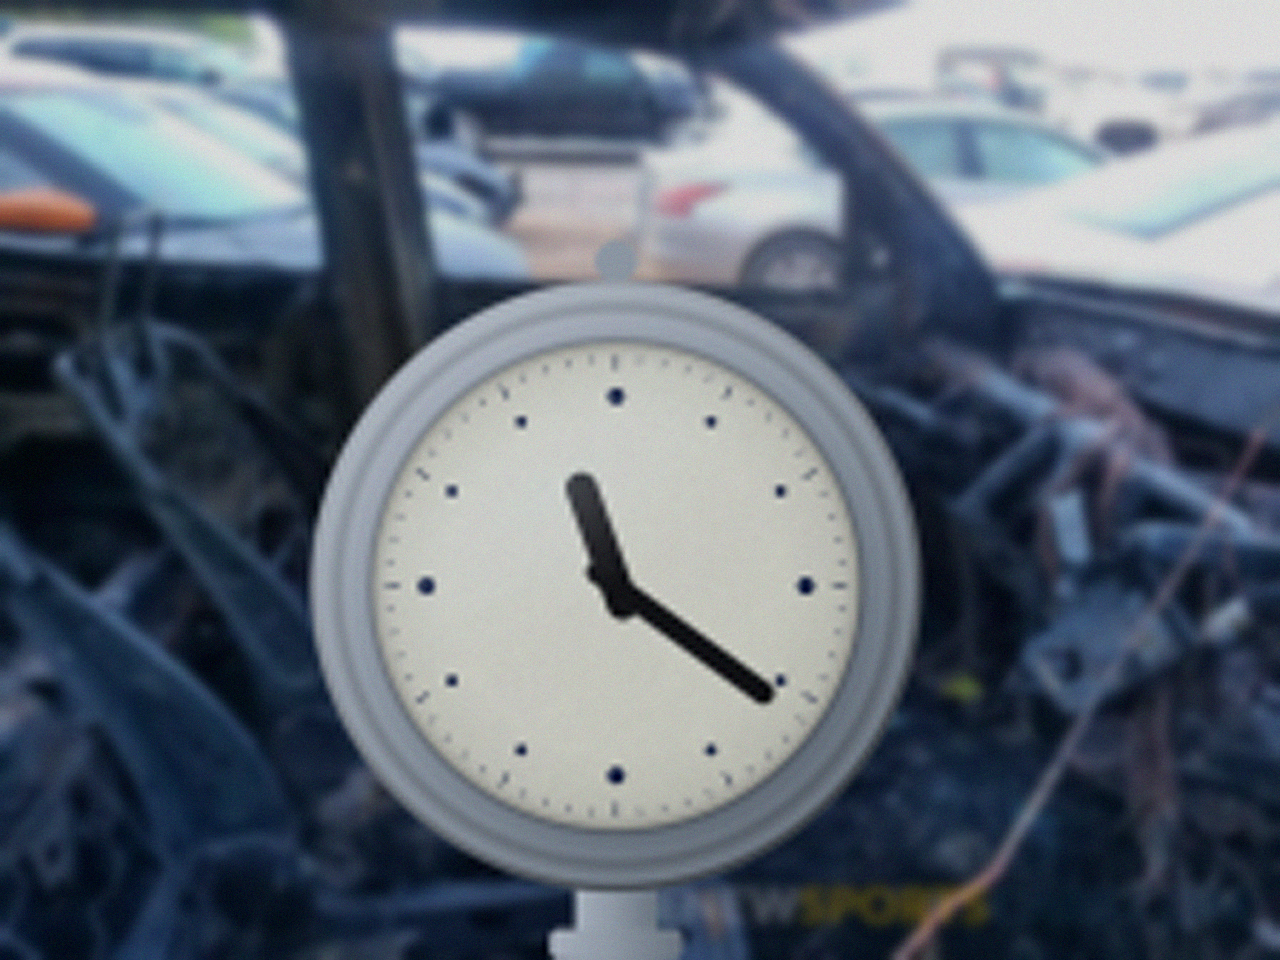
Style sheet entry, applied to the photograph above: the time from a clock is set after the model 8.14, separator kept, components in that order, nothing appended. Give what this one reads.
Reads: 11.21
